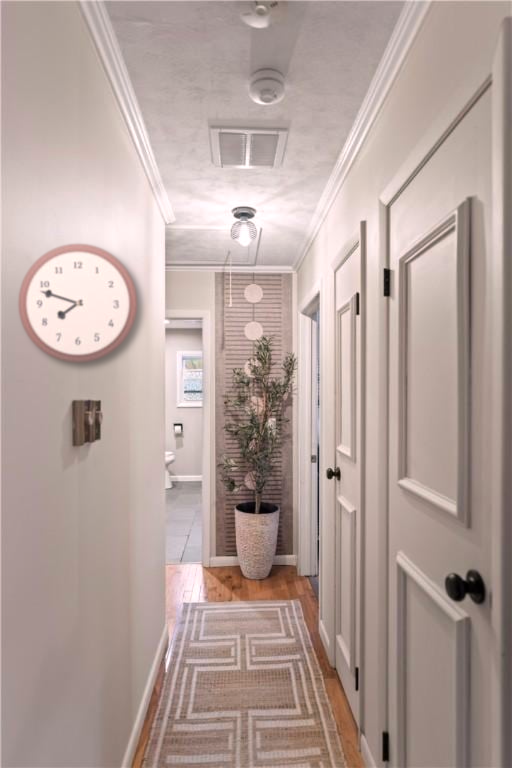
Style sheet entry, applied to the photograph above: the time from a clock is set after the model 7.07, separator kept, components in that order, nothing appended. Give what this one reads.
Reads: 7.48
